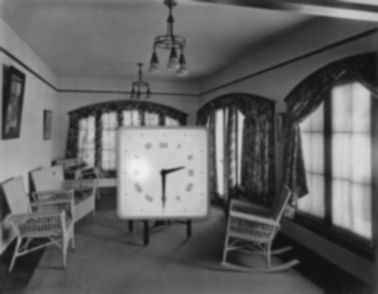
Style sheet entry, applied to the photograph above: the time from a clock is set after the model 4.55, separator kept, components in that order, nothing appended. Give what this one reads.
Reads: 2.30
